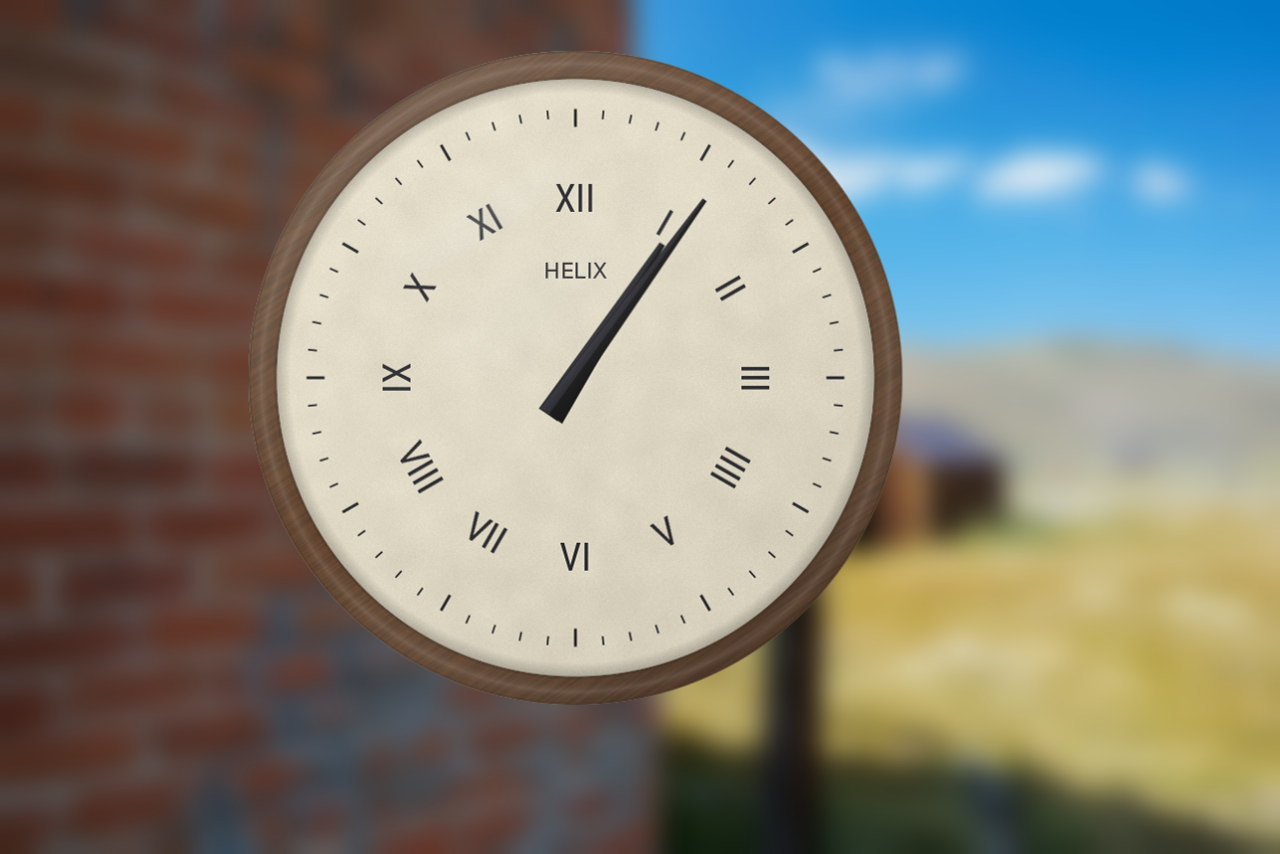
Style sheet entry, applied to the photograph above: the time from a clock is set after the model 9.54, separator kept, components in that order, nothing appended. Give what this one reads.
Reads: 1.06
